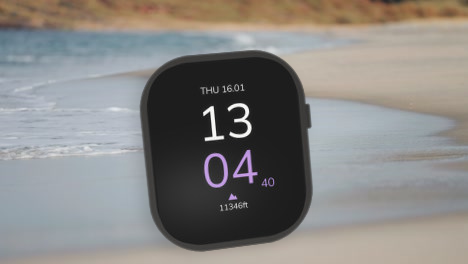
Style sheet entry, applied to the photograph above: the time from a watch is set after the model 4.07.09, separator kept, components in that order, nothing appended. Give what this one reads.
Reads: 13.04.40
